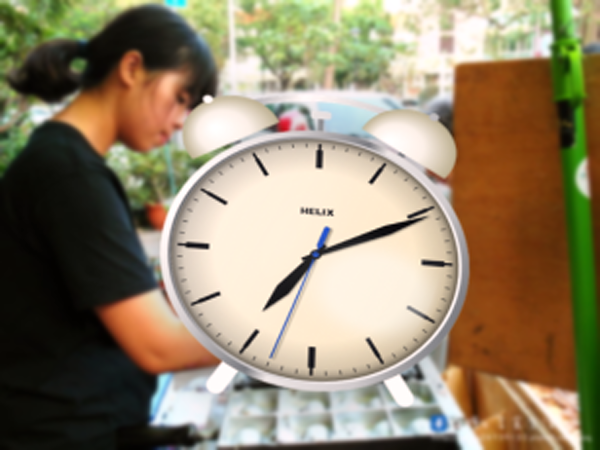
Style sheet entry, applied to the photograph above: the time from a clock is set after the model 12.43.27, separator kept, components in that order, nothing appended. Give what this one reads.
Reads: 7.10.33
